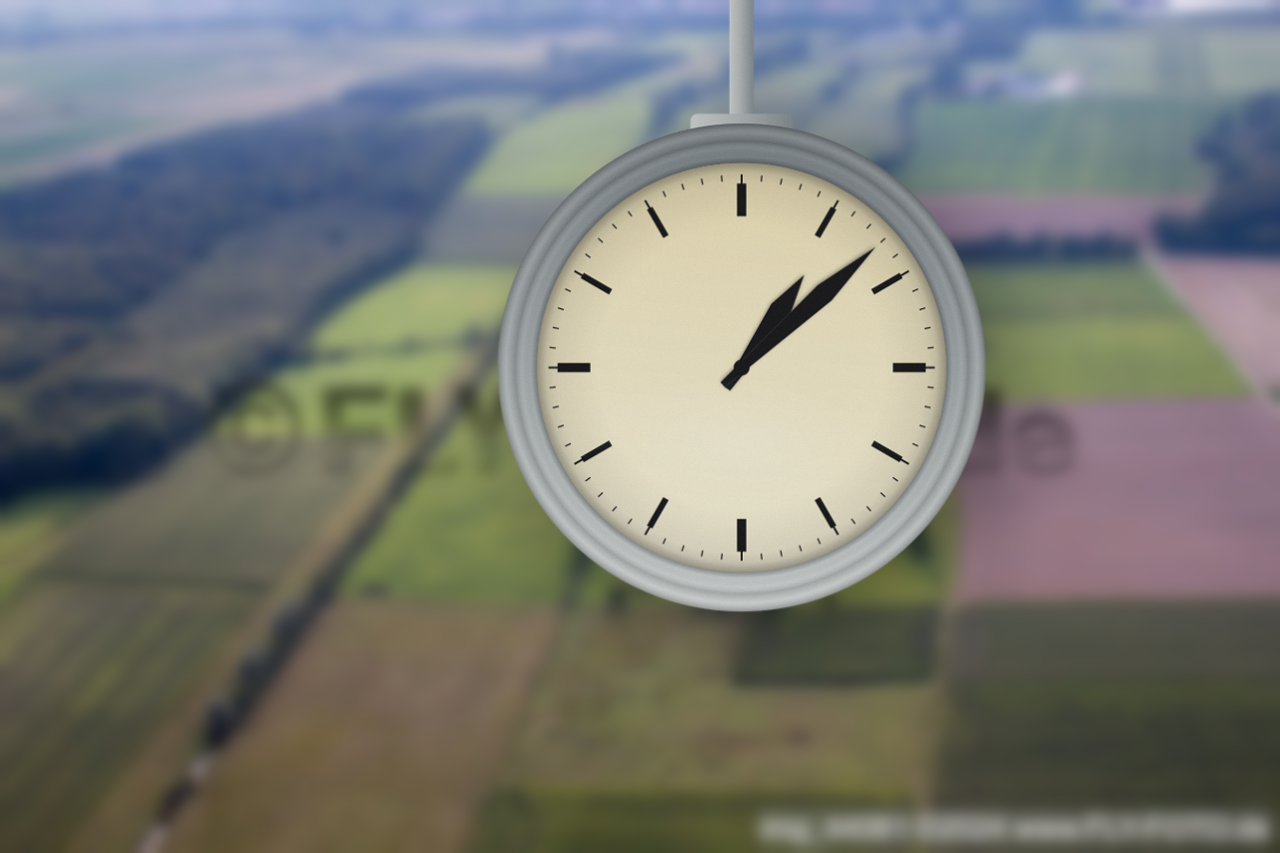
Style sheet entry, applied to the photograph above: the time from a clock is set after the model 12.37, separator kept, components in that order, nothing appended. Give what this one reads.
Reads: 1.08
